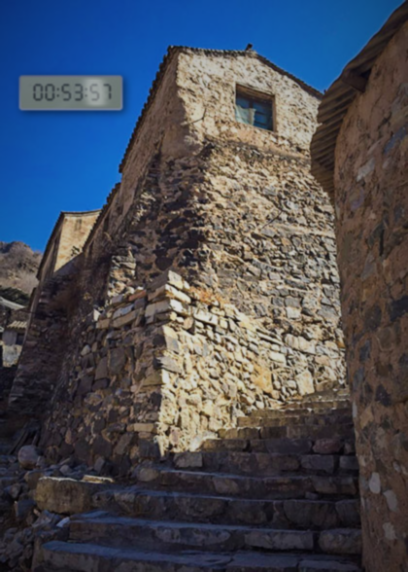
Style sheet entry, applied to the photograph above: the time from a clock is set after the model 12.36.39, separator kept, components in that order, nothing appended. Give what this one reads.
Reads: 0.53.57
